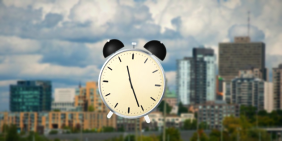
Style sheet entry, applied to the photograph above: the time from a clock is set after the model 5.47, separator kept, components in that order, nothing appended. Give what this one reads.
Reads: 11.26
